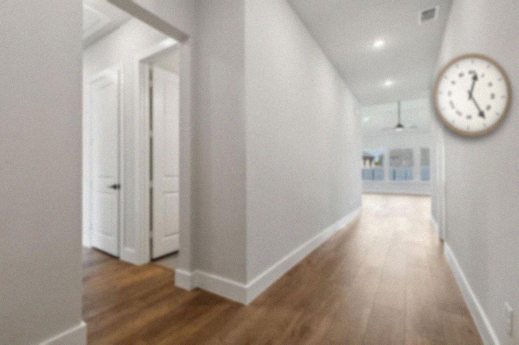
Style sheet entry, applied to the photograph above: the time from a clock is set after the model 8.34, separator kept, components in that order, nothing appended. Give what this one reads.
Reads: 12.24
